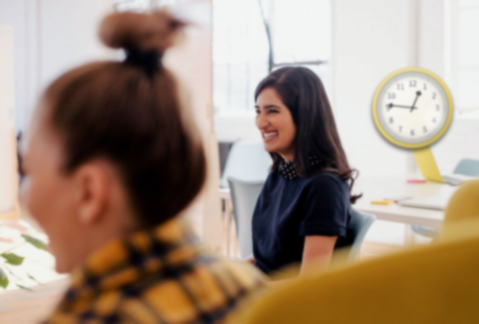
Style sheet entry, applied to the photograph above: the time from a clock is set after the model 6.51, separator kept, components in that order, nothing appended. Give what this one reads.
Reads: 12.46
